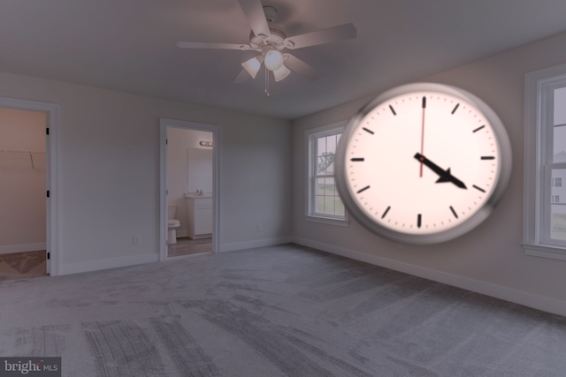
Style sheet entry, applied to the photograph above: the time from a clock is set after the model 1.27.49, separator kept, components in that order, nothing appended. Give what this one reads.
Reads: 4.21.00
